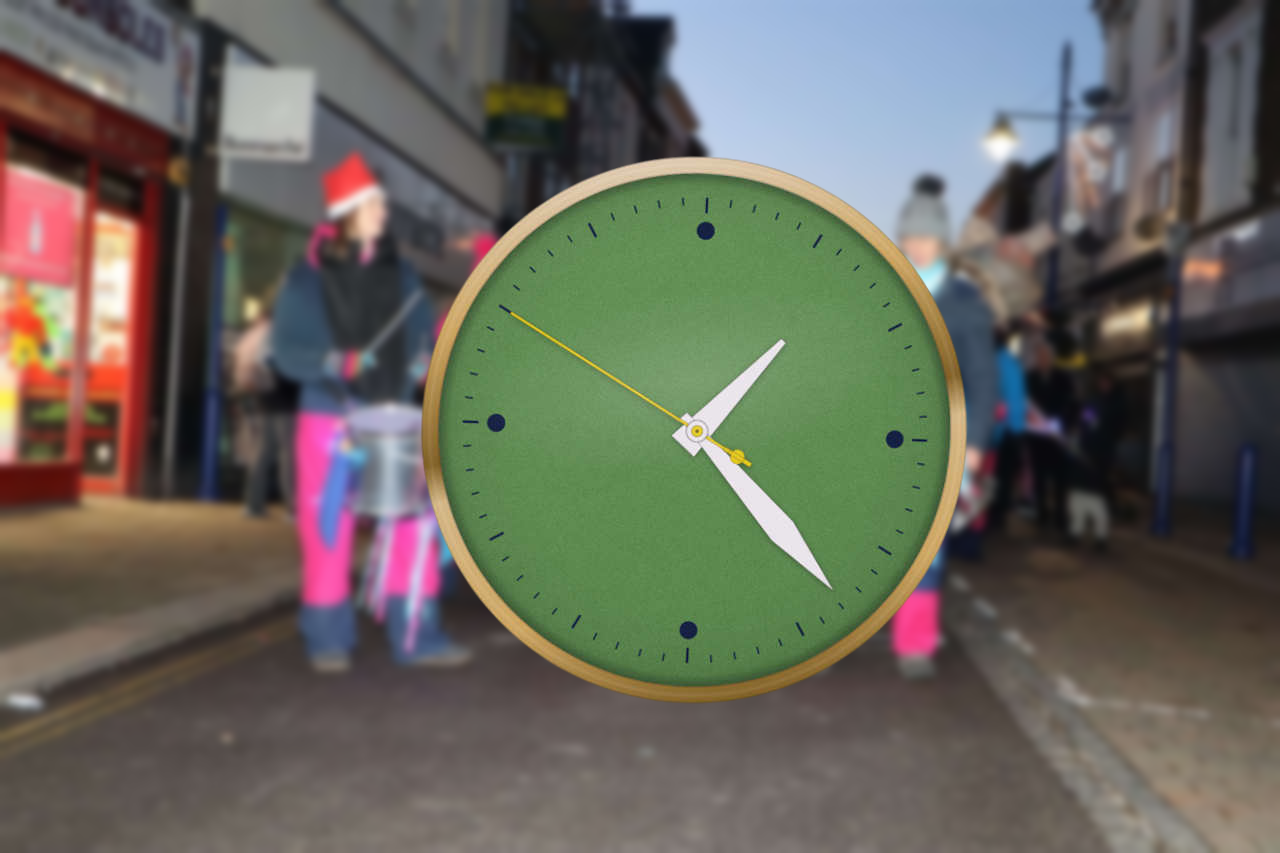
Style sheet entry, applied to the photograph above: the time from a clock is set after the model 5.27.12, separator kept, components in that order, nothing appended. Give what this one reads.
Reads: 1.22.50
